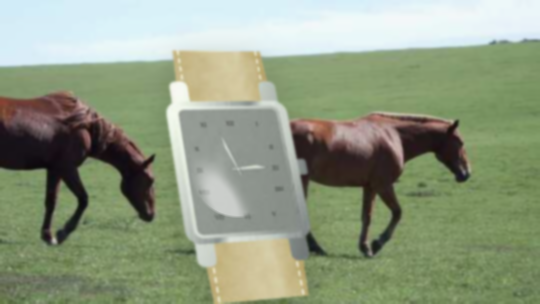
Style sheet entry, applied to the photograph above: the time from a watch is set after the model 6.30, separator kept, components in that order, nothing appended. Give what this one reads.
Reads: 2.57
